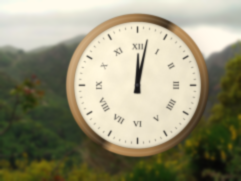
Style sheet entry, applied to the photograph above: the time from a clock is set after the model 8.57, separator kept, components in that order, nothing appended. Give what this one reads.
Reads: 12.02
